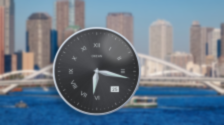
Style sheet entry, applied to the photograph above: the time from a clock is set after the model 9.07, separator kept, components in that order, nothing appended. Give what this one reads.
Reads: 6.17
